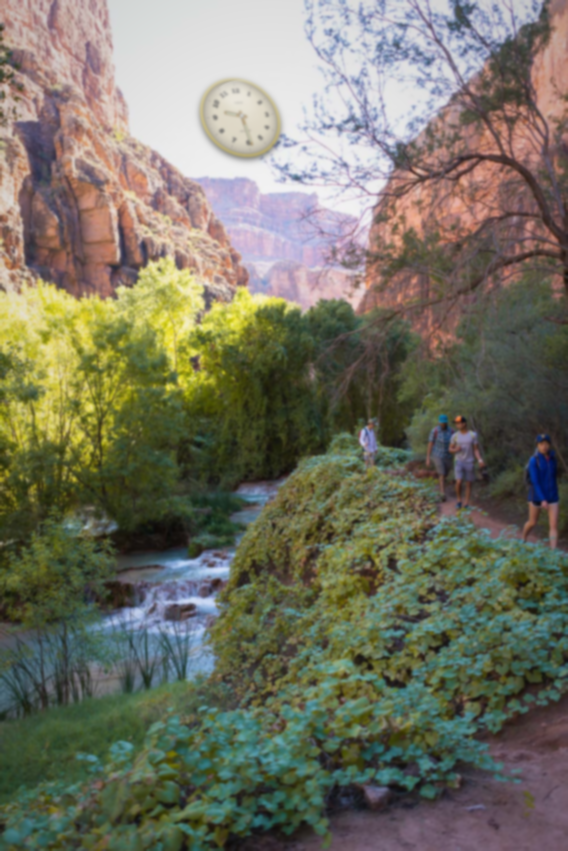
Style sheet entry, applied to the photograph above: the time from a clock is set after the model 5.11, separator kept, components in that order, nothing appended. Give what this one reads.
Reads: 9.29
